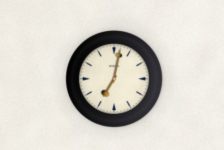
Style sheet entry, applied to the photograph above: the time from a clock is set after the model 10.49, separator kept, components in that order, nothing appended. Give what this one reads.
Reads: 7.02
